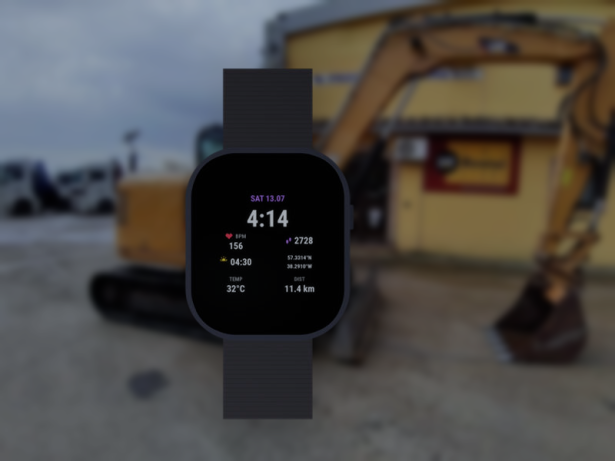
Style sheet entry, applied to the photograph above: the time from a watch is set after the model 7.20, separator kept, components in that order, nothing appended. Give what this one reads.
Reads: 4.14
